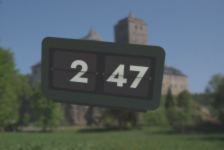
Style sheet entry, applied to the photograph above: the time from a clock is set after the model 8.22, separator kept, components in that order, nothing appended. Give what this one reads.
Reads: 2.47
